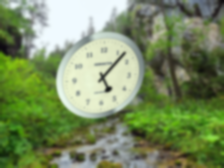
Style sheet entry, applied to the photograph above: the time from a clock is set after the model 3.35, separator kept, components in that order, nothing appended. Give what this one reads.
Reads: 5.07
